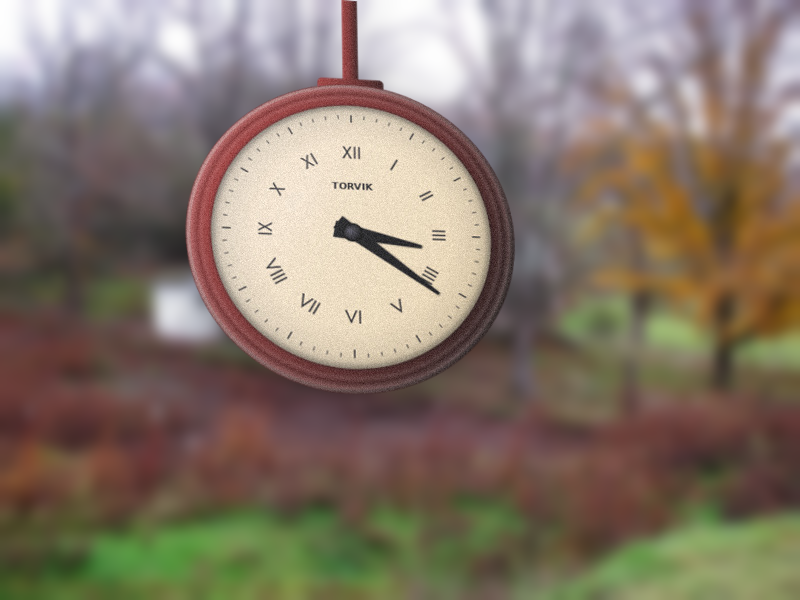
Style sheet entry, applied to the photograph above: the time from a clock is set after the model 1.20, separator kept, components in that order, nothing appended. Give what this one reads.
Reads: 3.21
